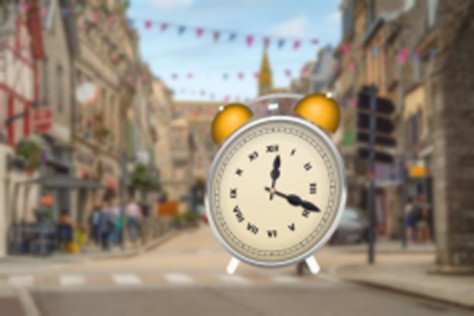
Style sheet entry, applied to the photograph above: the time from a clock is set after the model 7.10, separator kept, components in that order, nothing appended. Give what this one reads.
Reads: 12.19
